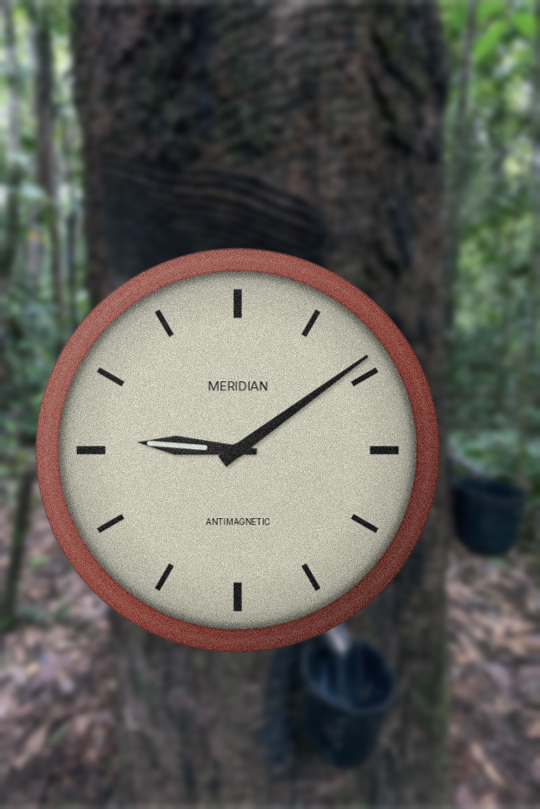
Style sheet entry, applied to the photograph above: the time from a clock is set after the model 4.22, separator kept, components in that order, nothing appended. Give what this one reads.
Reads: 9.09
